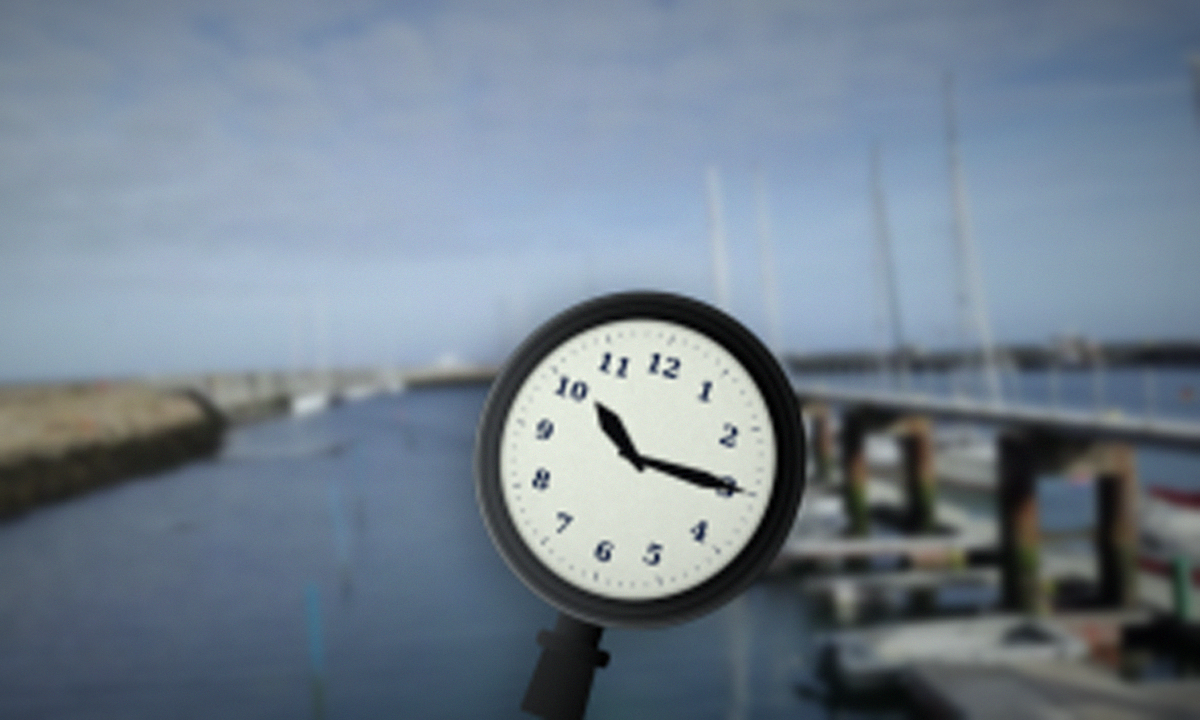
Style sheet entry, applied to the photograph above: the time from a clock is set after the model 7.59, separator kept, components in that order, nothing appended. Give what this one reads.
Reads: 10.15
